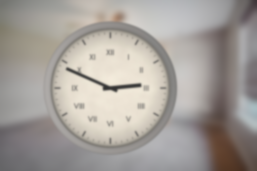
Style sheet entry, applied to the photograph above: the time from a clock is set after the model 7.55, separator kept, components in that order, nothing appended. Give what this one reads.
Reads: 2.49
